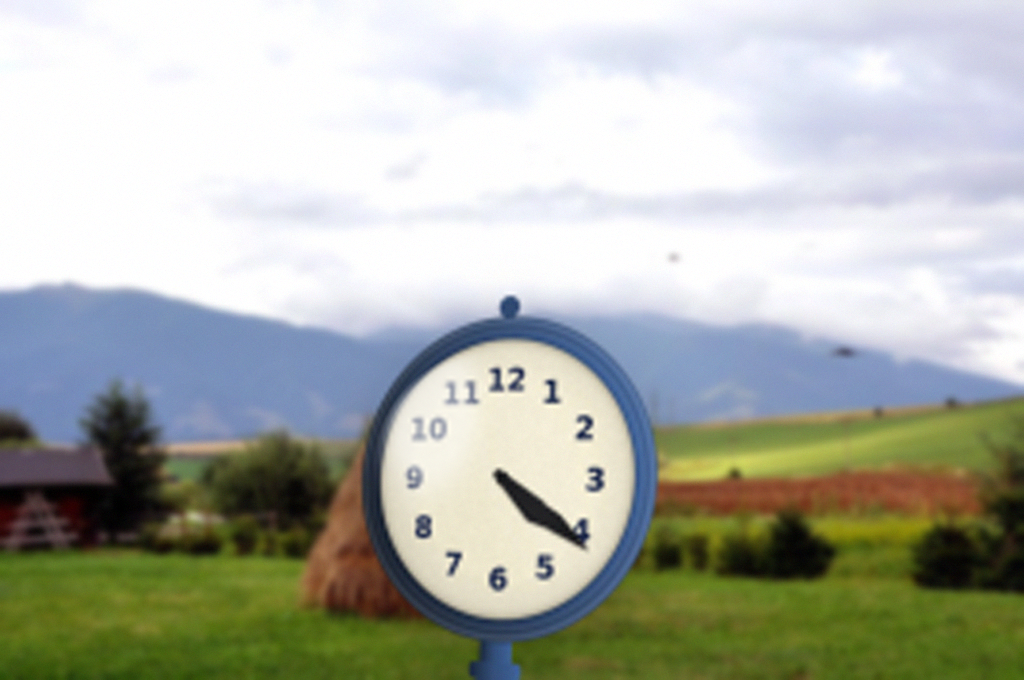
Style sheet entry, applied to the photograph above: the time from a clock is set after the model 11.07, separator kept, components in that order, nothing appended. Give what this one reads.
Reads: 4.21
